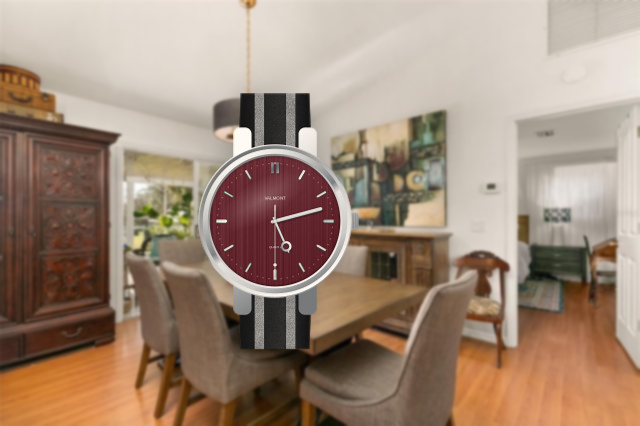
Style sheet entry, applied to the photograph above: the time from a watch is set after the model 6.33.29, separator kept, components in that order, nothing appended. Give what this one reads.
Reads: 5.12.30
